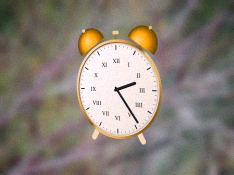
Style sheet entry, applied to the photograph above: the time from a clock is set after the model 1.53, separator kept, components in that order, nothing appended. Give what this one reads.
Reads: 2.24
